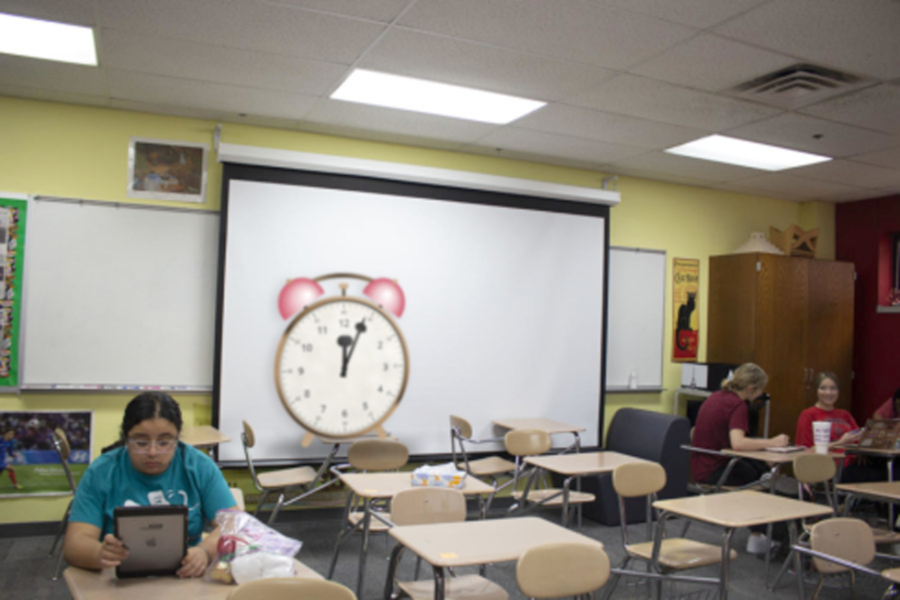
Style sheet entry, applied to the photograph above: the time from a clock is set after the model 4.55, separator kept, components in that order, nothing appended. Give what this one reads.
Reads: 12.04
